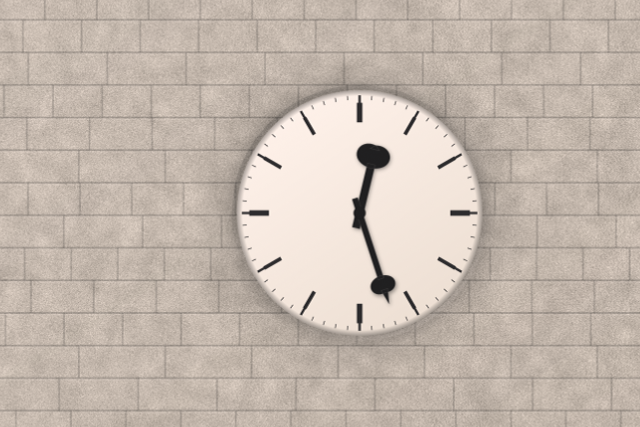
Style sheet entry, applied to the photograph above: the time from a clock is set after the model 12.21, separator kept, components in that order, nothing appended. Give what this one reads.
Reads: 12.27
